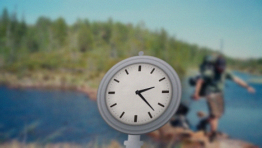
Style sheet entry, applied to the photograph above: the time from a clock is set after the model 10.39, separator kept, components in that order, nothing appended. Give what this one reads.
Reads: 2.23
